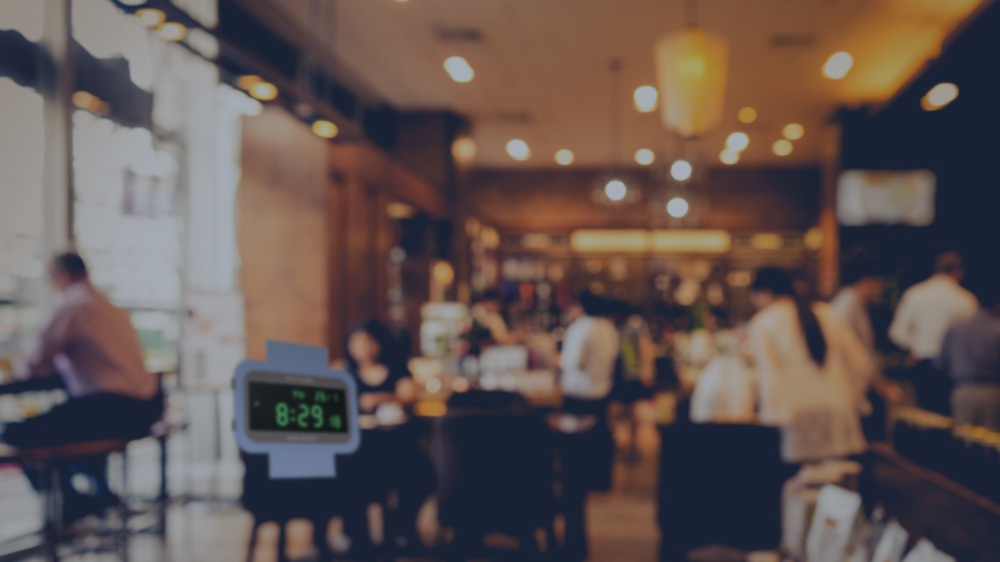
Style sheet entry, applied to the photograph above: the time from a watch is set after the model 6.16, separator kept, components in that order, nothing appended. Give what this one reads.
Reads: 8.29
